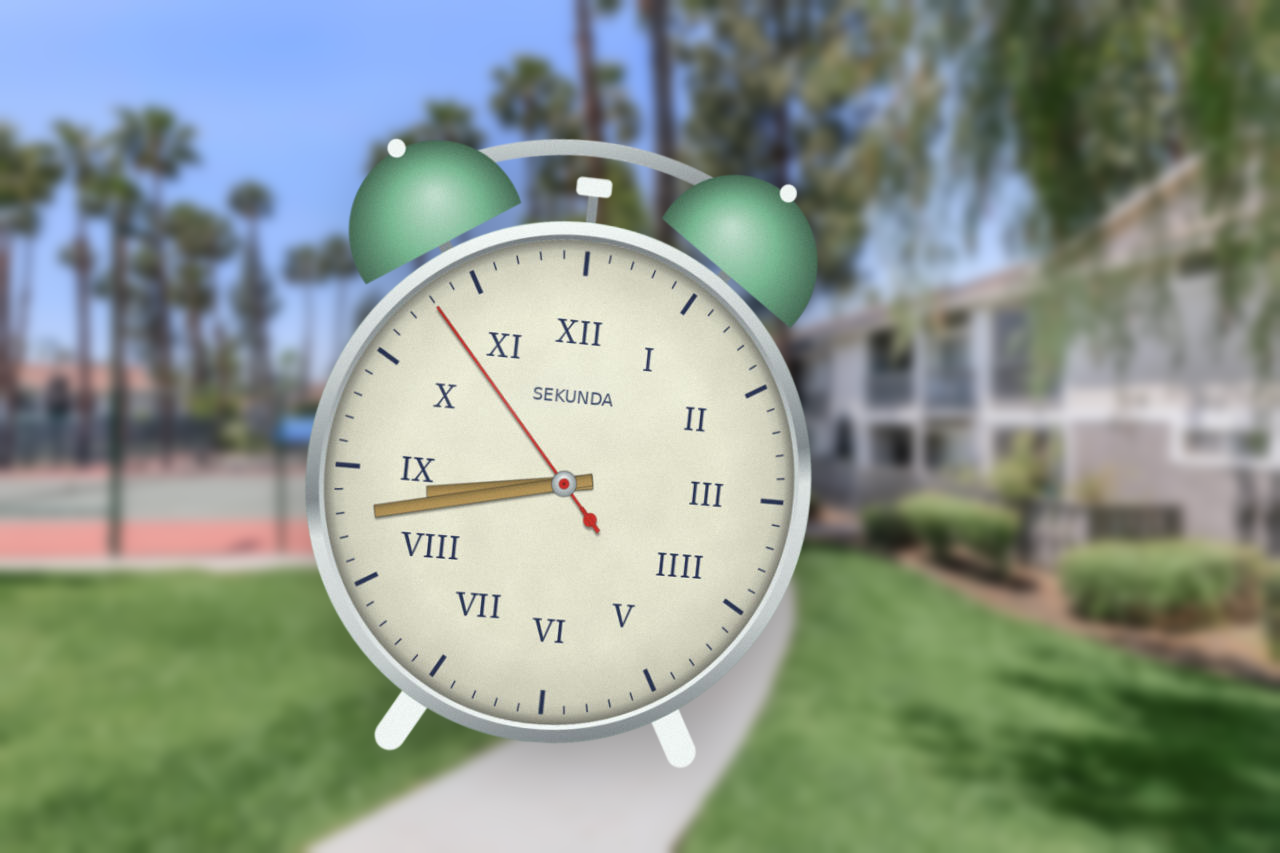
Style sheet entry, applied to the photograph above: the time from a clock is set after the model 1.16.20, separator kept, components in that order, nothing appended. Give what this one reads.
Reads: 8.42.53
